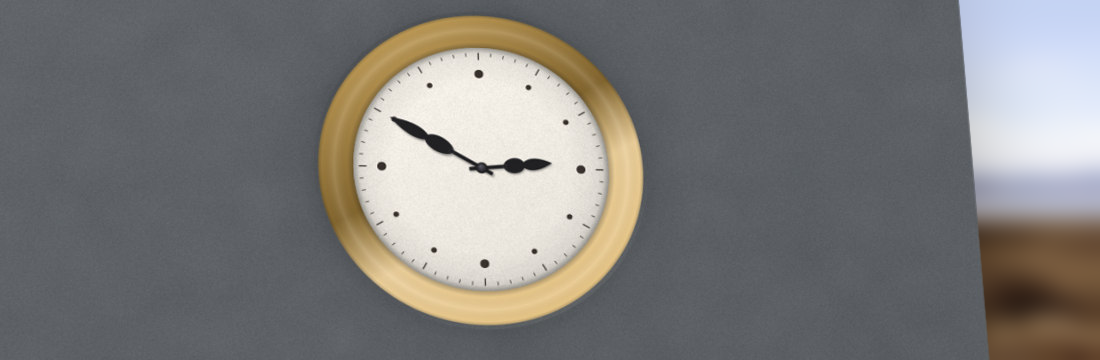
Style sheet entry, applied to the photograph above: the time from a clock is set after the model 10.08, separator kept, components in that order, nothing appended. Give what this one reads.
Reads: 2.50
